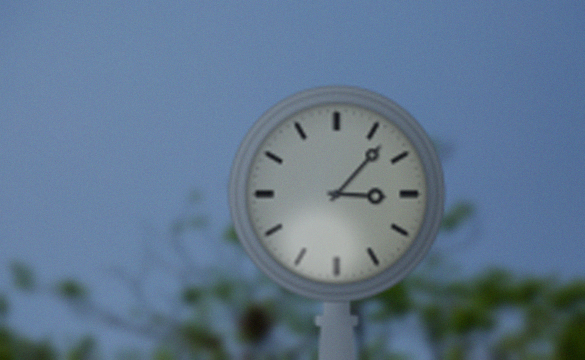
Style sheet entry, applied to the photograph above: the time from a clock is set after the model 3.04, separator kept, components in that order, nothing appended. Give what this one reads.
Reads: 3.07
